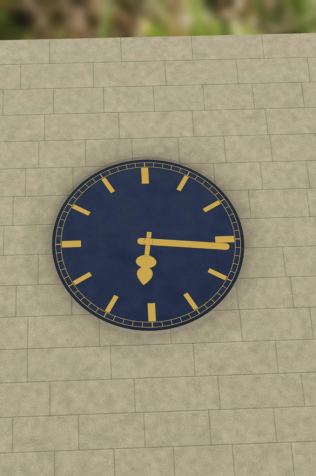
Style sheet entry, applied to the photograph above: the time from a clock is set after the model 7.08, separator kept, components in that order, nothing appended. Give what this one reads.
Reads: 6.16
